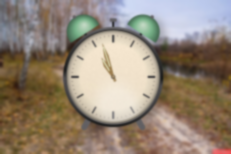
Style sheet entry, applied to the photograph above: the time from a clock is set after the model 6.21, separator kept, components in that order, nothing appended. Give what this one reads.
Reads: 10.57
